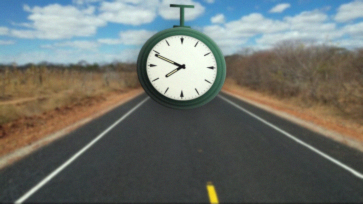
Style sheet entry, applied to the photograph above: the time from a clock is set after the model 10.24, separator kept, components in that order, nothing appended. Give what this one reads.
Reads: 7.49
